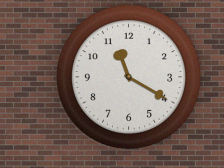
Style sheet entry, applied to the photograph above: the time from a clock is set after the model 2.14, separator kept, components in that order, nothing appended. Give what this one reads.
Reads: 11.20
